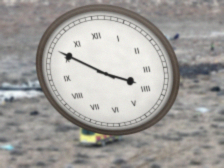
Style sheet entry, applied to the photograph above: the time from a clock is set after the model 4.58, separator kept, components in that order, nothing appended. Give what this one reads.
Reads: 3.51
